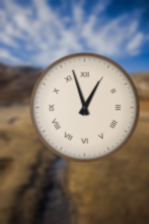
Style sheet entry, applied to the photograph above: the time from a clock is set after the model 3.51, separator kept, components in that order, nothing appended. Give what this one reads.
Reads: 12.57
